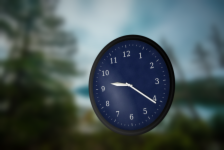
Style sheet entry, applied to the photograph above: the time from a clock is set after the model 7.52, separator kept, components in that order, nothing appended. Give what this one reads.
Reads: 9.21
